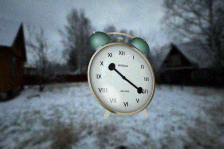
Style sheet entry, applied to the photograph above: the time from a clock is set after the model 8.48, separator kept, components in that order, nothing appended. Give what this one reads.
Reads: 10.21
